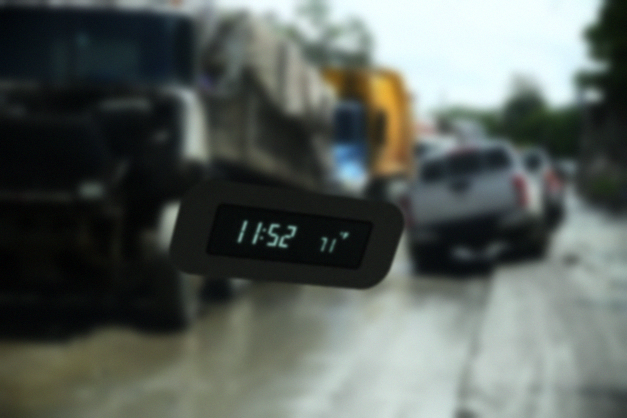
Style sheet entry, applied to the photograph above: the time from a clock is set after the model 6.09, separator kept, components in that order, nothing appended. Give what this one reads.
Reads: 11.52
